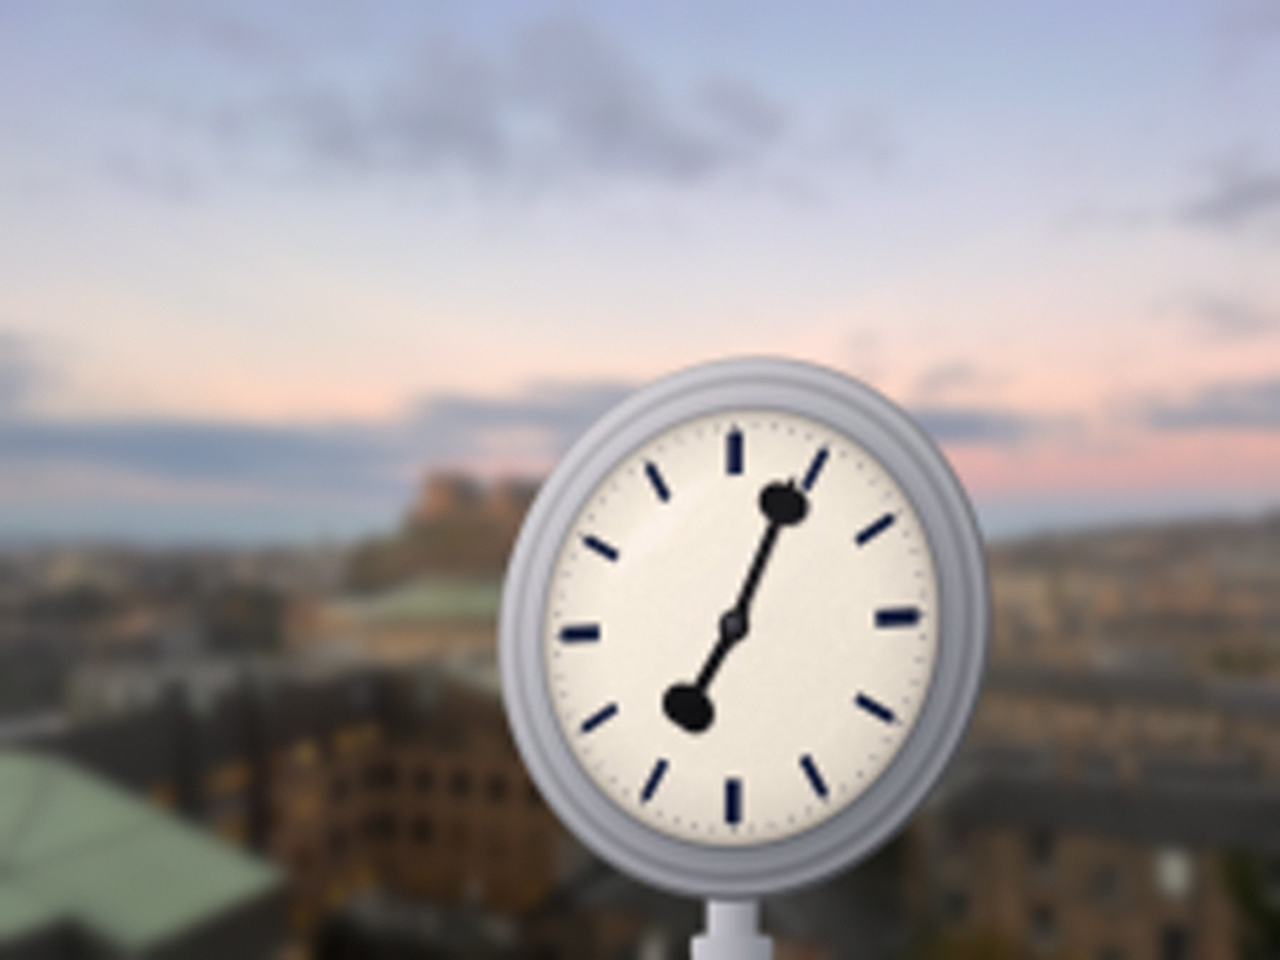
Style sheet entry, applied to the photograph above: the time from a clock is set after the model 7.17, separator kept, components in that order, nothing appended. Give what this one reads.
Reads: 7.04
